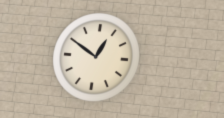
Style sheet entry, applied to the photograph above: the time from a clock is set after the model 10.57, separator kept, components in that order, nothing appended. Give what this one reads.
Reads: 12.50
